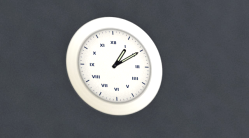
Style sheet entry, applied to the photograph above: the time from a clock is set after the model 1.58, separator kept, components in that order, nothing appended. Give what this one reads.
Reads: 1.10
